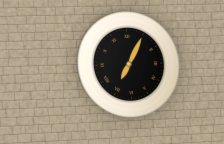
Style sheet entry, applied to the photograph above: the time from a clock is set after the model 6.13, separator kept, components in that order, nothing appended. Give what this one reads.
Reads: 7.05
